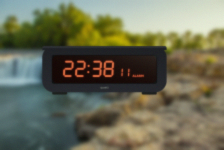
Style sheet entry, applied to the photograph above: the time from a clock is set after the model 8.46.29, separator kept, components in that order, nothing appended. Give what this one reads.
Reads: 22.38.11
